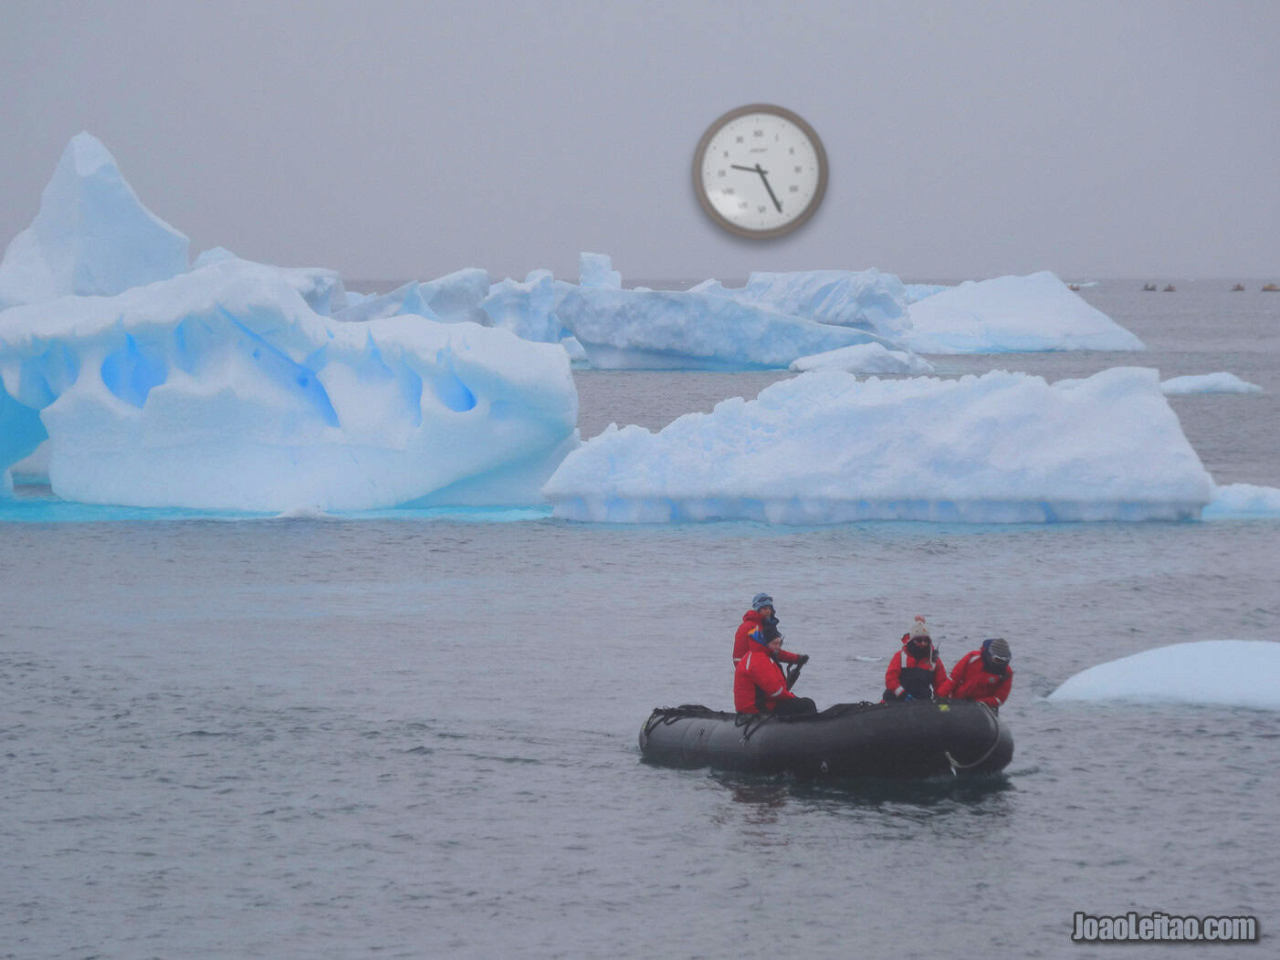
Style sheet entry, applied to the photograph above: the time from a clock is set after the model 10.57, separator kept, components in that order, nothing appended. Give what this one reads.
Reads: 9.26
